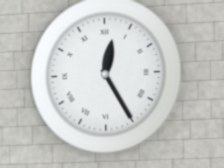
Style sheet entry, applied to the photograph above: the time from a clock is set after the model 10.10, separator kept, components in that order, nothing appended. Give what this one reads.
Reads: 12.25
